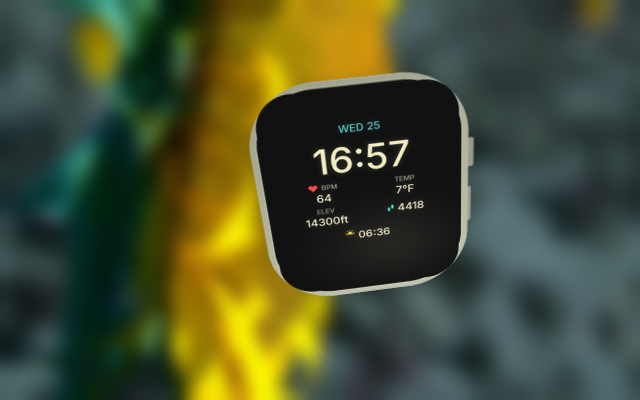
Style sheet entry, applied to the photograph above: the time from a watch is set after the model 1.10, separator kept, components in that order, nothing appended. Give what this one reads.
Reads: 16.57
